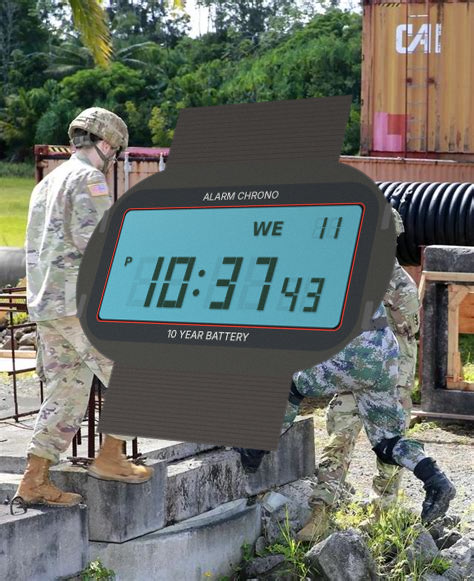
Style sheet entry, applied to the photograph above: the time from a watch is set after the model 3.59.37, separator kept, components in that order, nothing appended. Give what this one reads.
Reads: 10.37.43
